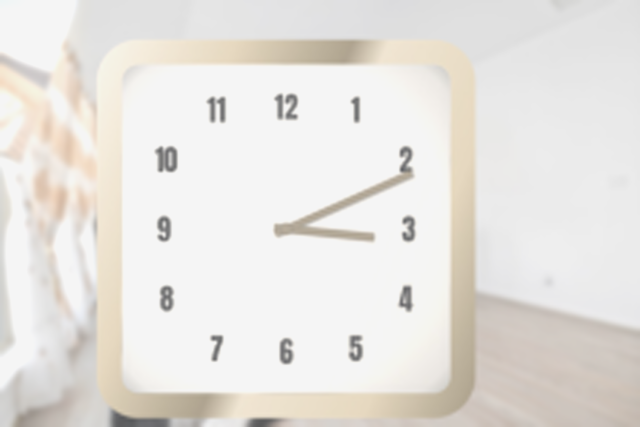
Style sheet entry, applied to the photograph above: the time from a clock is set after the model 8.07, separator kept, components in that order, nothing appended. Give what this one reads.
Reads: 3.11
